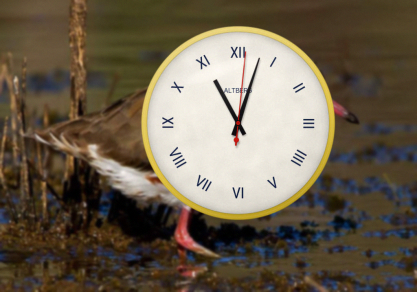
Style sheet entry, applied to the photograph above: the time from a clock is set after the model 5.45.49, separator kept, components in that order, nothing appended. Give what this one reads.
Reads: 11.03.01
